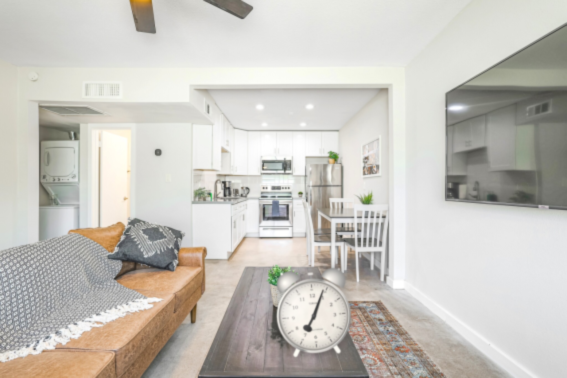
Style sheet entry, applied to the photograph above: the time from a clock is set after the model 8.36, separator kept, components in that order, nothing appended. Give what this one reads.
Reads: 7.04
